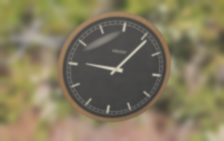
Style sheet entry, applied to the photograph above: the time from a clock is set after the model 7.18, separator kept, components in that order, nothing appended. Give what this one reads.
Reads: 9.06
